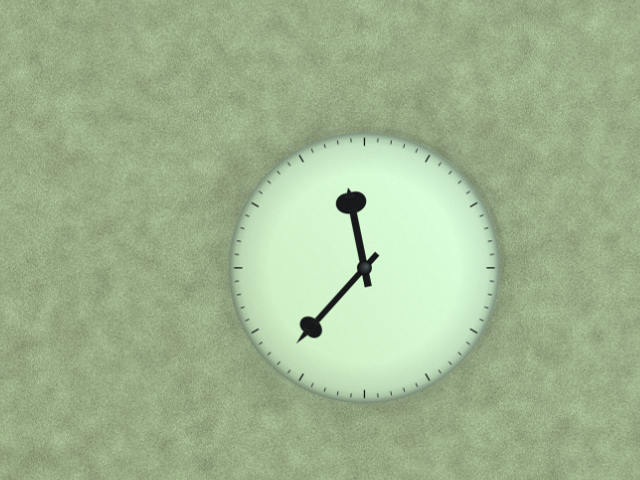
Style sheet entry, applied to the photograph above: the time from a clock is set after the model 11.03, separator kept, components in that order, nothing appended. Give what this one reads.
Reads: 11.37
